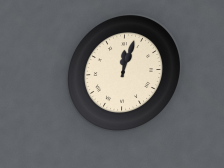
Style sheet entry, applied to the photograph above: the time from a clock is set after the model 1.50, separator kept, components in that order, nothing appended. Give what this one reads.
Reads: 12.03
